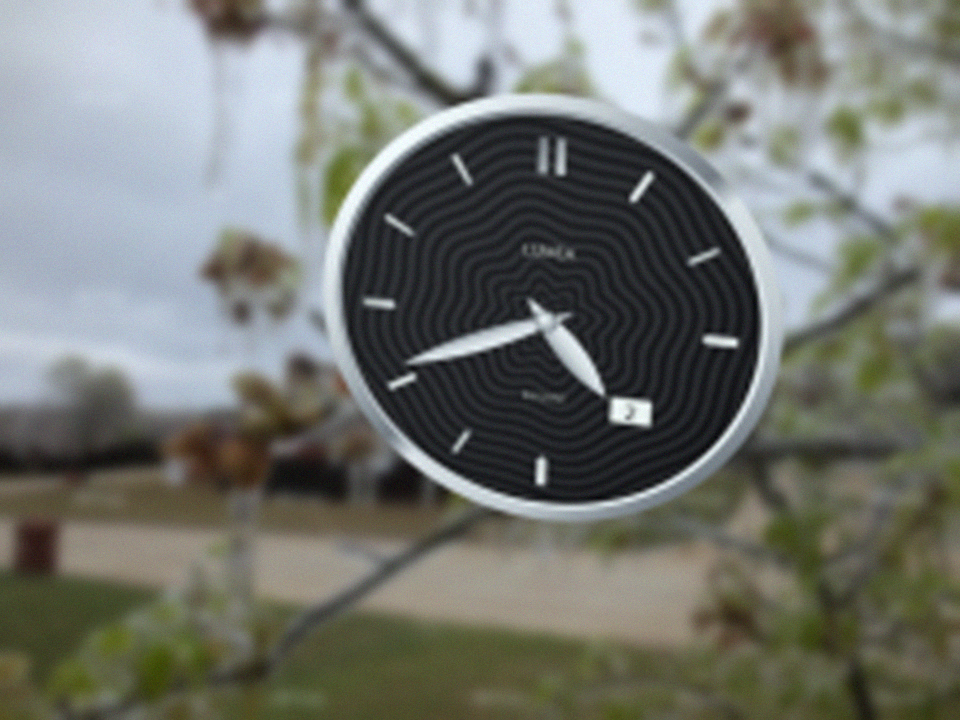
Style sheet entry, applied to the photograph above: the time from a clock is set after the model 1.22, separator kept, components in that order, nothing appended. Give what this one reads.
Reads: 4.41
